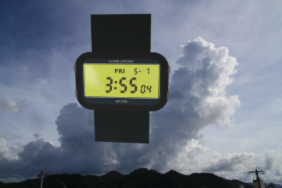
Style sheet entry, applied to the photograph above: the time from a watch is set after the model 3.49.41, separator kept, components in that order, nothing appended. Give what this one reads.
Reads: 3.55.04
